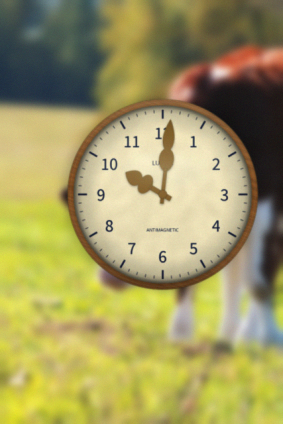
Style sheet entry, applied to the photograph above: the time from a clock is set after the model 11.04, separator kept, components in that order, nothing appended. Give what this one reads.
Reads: 10.01
